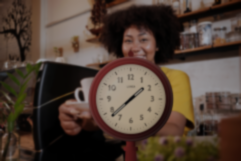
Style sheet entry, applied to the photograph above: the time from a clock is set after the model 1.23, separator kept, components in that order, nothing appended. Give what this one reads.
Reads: 1.38
